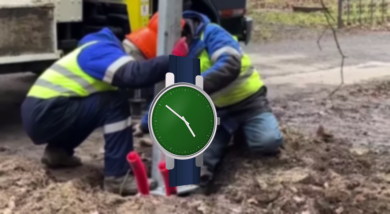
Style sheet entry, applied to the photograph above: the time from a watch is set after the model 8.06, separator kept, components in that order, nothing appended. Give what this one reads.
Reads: 4.51
